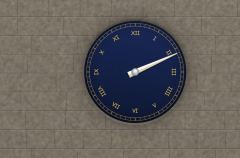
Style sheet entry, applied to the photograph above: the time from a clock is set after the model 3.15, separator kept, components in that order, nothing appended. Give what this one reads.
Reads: 2.11
